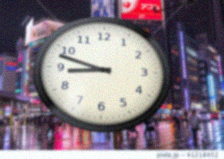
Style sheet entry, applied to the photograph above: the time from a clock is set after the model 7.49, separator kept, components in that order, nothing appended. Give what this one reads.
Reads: 8.48
